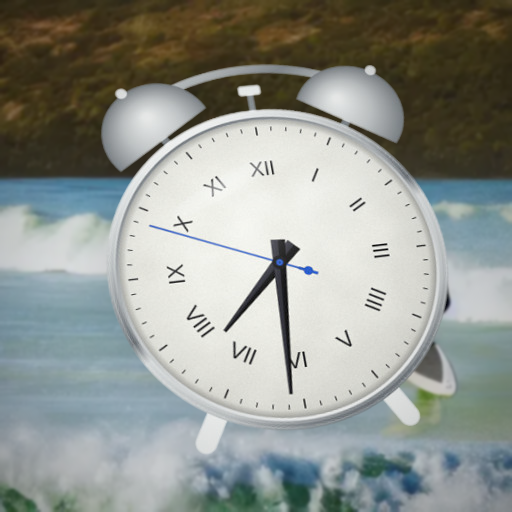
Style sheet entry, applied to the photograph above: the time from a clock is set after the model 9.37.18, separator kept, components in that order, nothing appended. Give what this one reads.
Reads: 7.30.49
